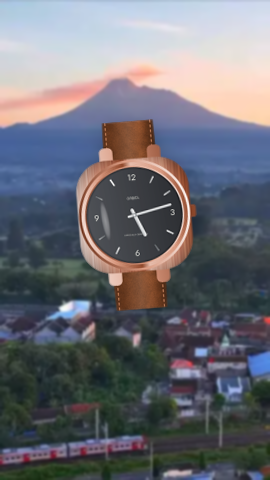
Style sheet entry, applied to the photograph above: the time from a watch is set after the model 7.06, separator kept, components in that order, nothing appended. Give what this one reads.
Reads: 5.13
